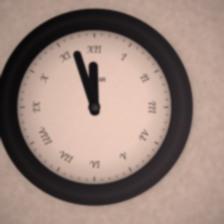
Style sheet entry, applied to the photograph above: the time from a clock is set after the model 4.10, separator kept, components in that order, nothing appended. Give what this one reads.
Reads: 11.57
